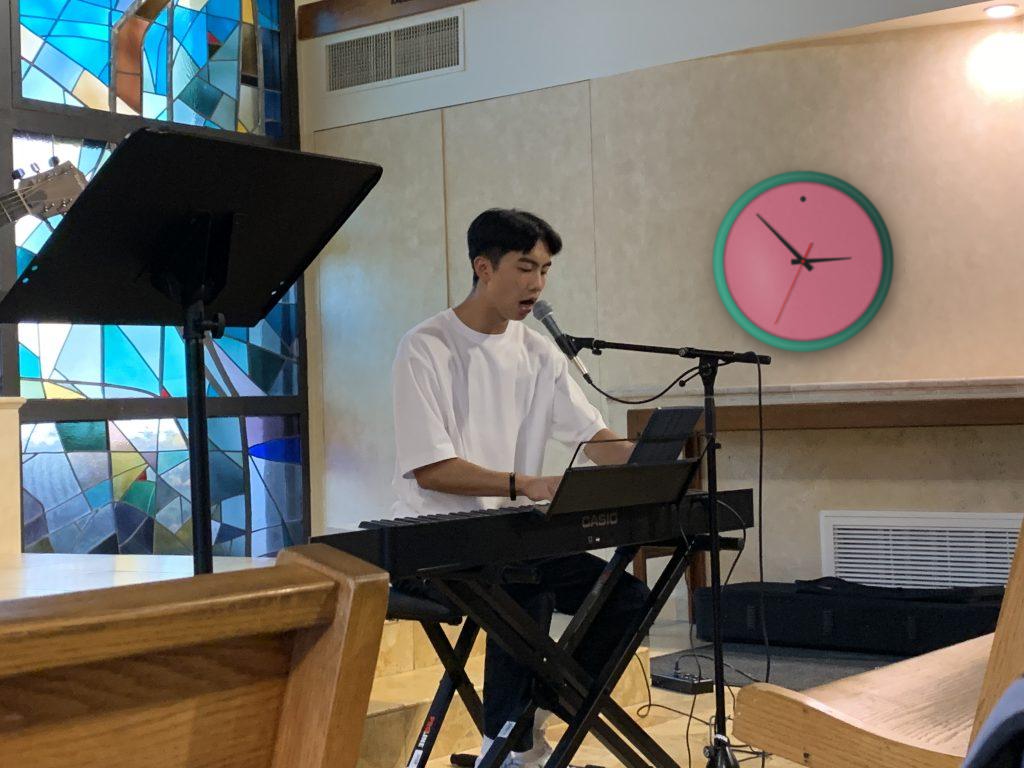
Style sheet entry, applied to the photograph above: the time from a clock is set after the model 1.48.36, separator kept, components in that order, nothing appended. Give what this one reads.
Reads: 2.52.34
